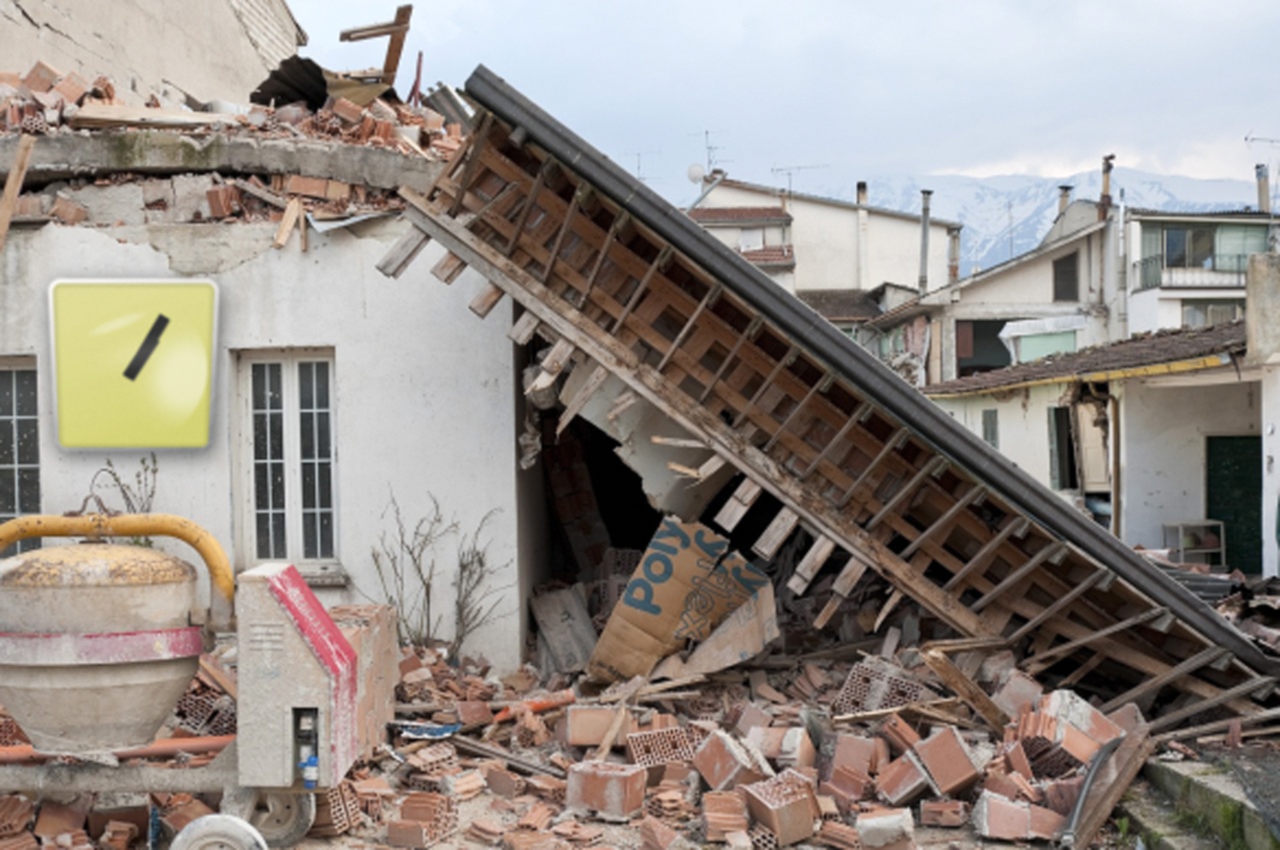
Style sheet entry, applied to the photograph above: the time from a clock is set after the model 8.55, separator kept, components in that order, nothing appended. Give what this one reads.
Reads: 1.05
